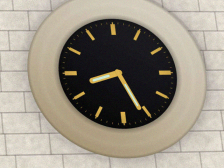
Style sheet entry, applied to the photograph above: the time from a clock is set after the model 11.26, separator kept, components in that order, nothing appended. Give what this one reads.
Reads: 8.26
